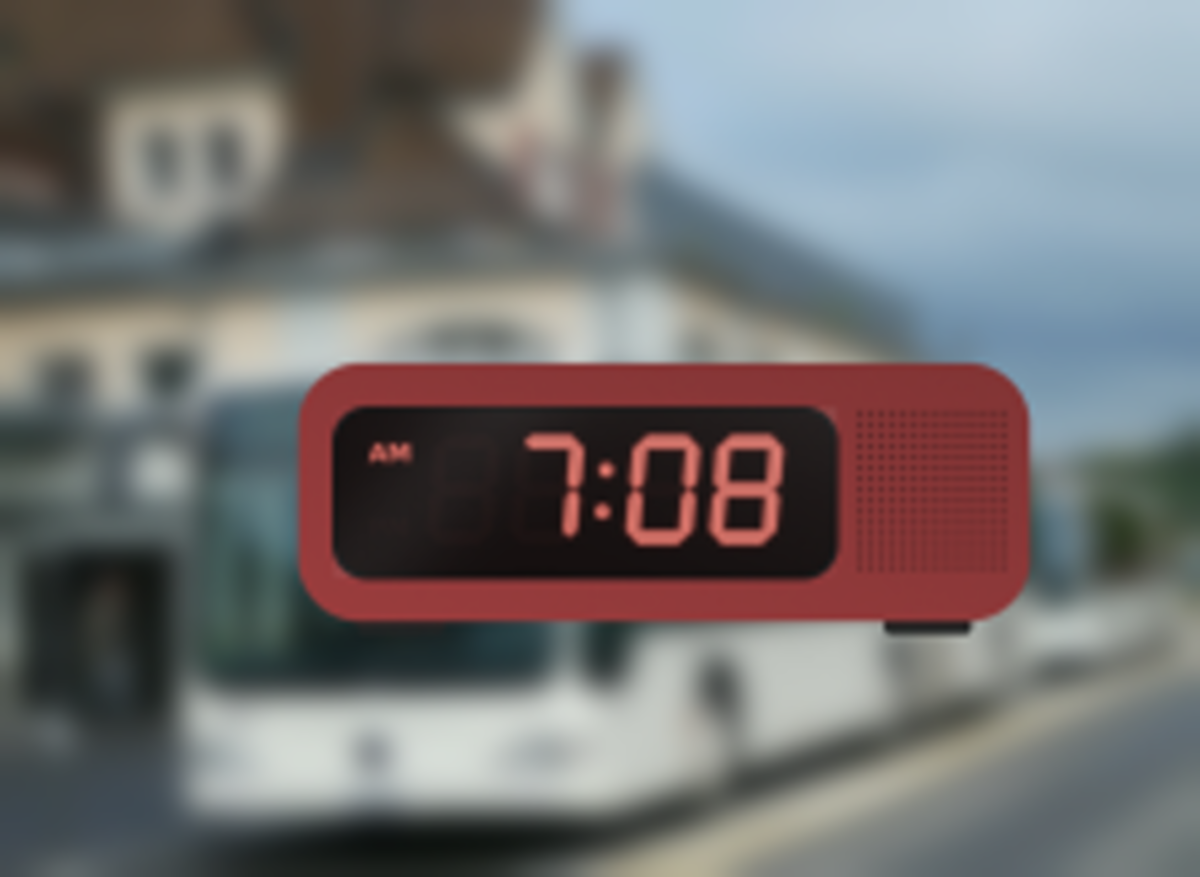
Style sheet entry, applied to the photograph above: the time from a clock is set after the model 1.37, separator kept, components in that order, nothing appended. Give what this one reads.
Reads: 7.08
